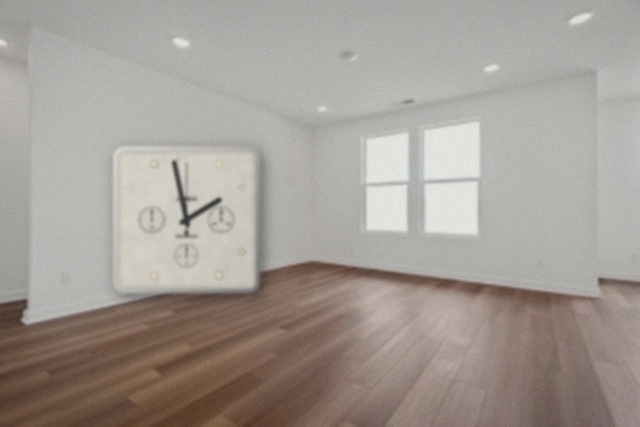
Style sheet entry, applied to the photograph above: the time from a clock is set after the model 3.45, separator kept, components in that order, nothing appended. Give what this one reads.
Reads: 1.58
